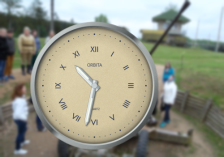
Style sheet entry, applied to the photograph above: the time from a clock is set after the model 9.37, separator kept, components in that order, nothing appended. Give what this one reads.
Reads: 10.32
